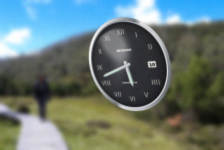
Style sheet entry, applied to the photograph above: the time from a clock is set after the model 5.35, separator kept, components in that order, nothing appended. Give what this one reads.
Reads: 5.42
